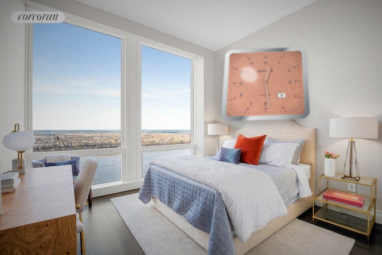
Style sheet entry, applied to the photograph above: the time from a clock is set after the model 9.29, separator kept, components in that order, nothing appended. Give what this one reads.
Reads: 12.29
